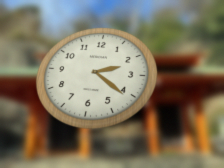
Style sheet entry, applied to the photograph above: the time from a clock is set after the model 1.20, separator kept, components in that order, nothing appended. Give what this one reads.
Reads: 2.21
